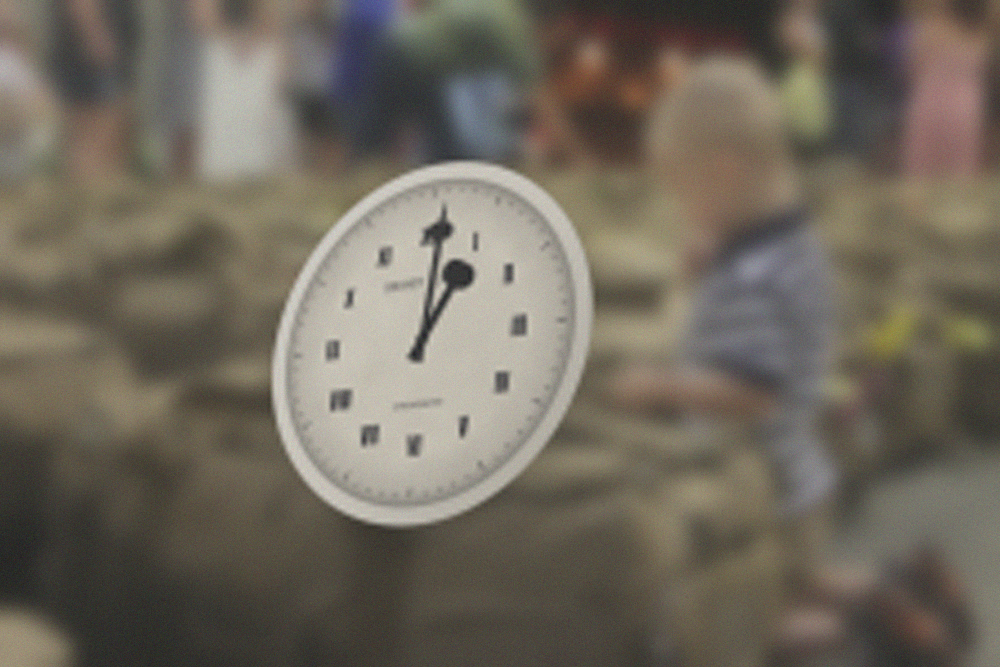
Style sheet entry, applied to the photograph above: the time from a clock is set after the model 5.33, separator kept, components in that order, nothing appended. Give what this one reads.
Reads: 1.01
